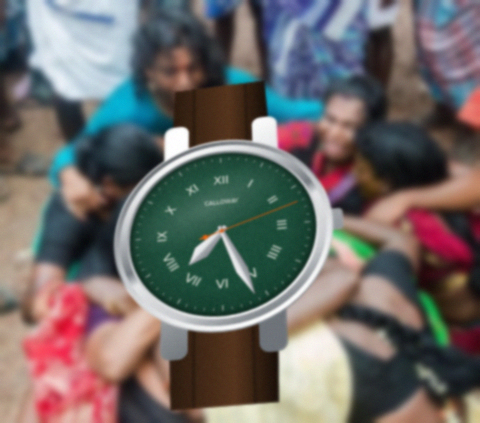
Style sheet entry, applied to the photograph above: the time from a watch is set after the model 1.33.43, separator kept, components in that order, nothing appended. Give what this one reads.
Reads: 7.26.12
